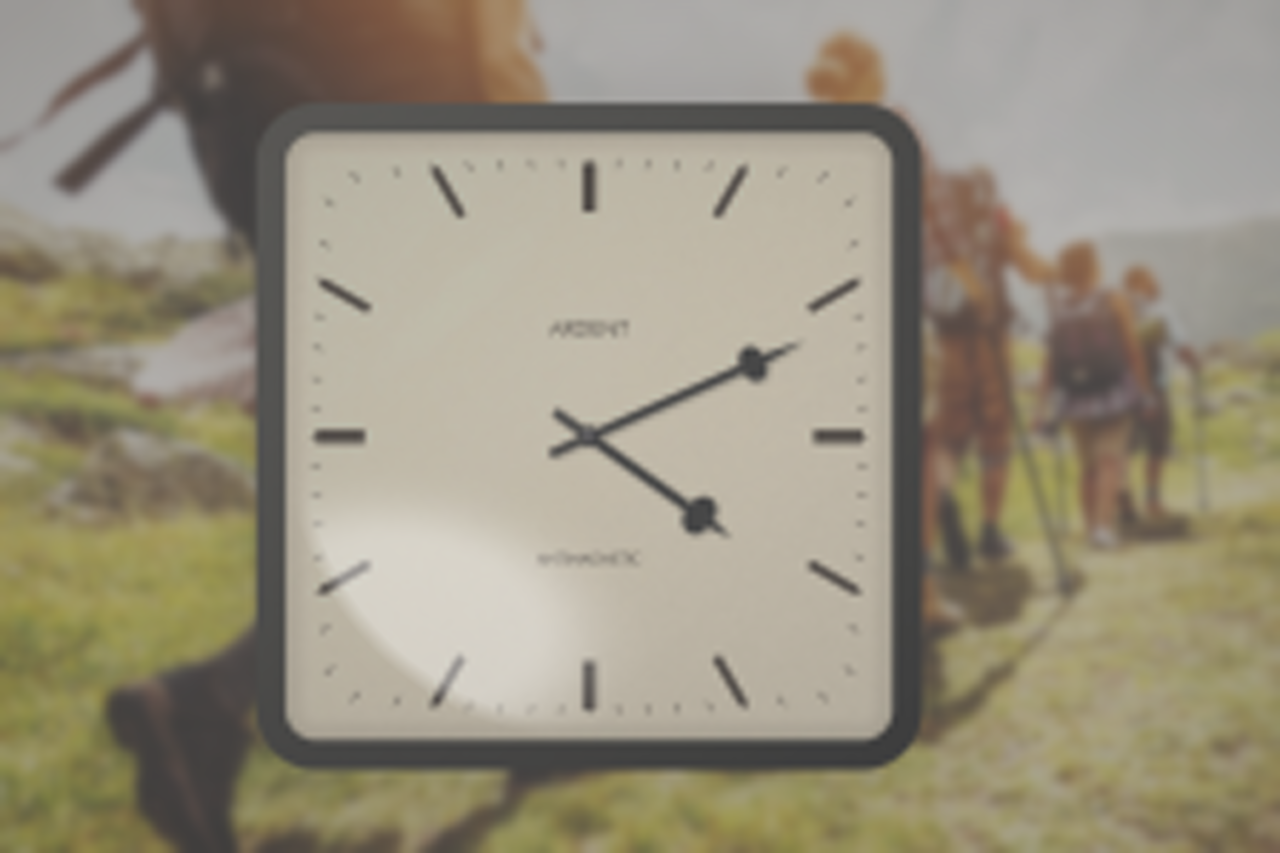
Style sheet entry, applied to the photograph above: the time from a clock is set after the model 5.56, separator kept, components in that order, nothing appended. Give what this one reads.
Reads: 4.11
